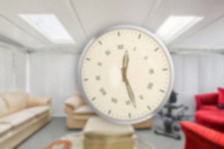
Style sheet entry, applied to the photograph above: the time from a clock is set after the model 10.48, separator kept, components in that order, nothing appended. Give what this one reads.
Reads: 12.28
